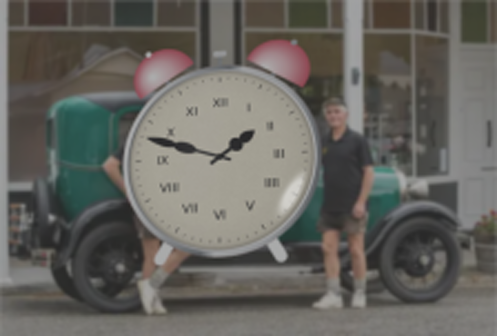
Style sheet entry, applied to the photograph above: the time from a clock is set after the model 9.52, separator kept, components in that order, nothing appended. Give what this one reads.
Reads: 1.48
